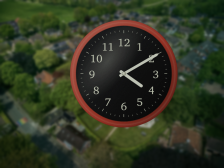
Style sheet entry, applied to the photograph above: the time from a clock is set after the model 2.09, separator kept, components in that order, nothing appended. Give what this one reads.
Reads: 4.10
